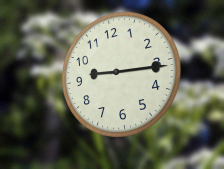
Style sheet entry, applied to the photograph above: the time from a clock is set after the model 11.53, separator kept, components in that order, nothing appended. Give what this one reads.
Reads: 9.16
